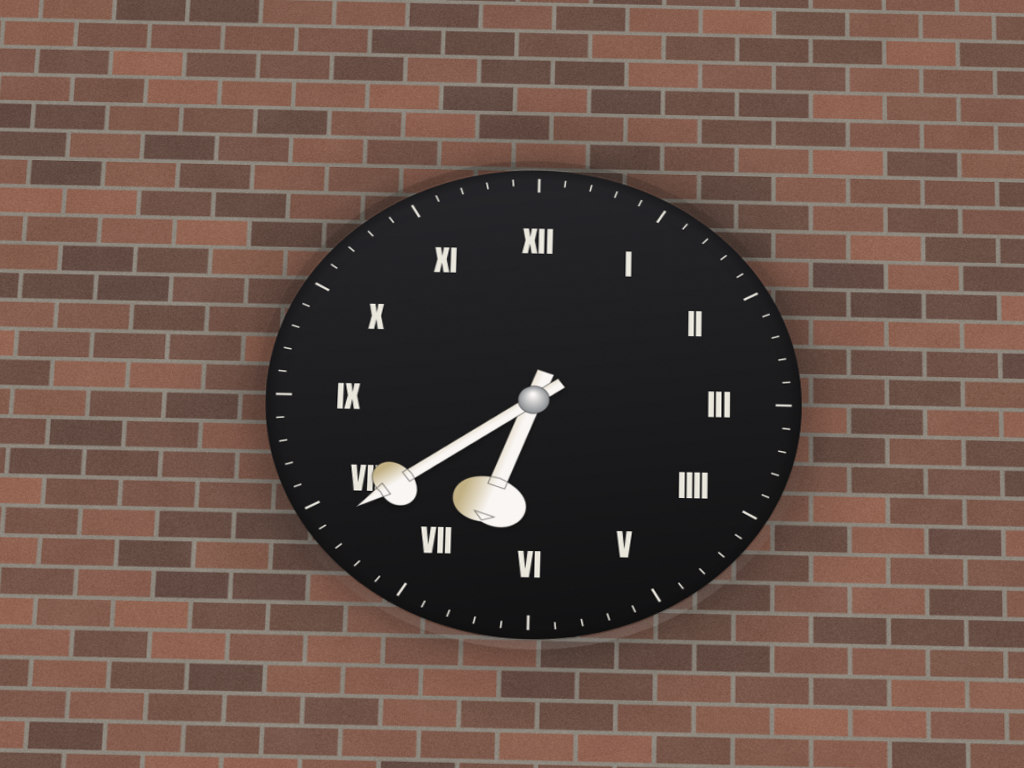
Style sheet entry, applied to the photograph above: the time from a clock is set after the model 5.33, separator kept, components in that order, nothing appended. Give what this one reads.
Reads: 6.39
